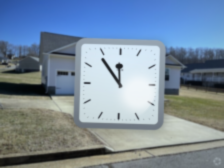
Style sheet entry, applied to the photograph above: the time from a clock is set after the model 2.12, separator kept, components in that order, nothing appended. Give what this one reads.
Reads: 11.54
